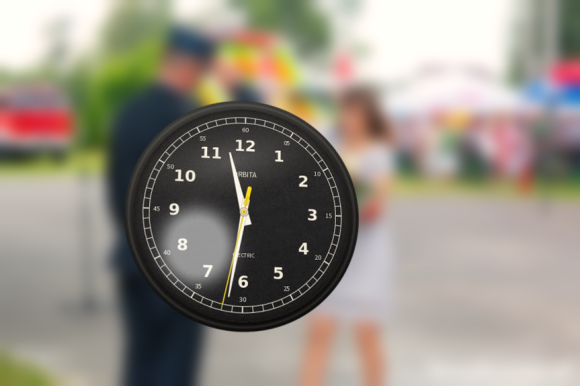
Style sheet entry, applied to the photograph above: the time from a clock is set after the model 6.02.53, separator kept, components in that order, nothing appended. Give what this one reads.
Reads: 11.31.32
